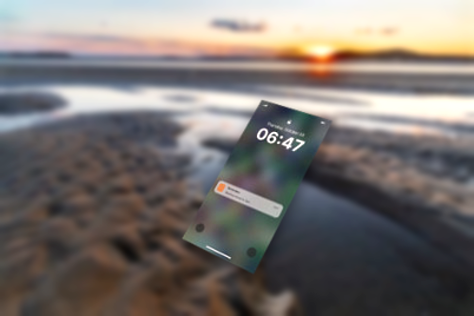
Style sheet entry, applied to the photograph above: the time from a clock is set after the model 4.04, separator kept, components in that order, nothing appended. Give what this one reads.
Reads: 6.47
